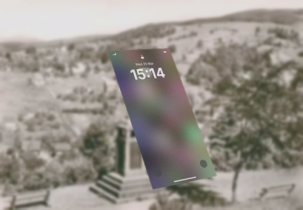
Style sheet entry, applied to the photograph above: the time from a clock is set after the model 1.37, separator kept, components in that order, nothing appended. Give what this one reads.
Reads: 15.14
